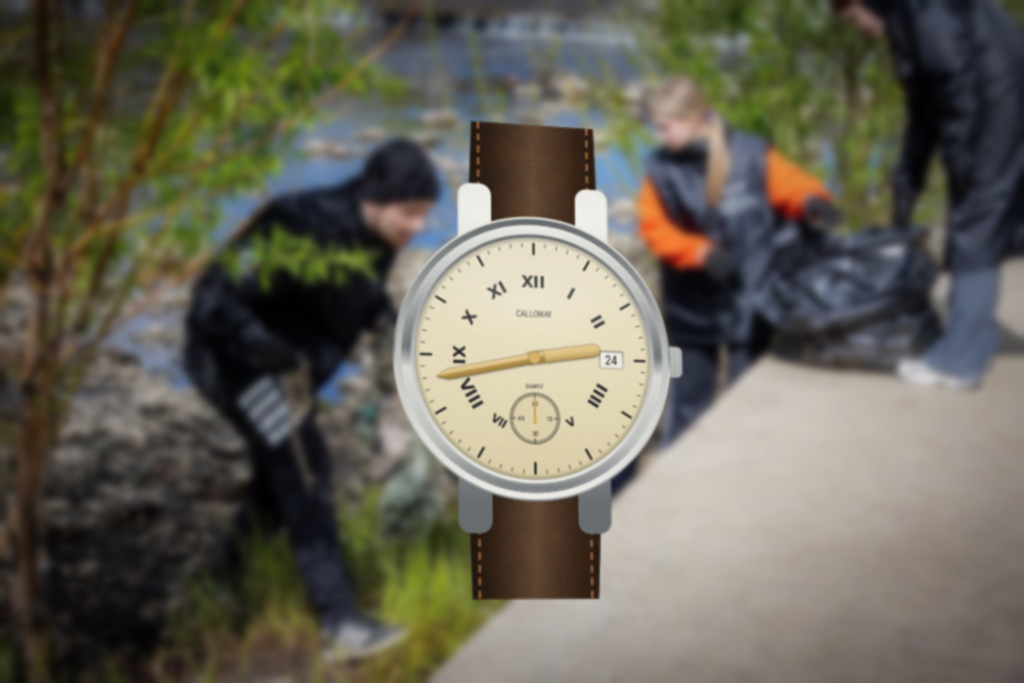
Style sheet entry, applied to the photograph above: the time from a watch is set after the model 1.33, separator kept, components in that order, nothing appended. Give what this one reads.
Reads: 2.43
